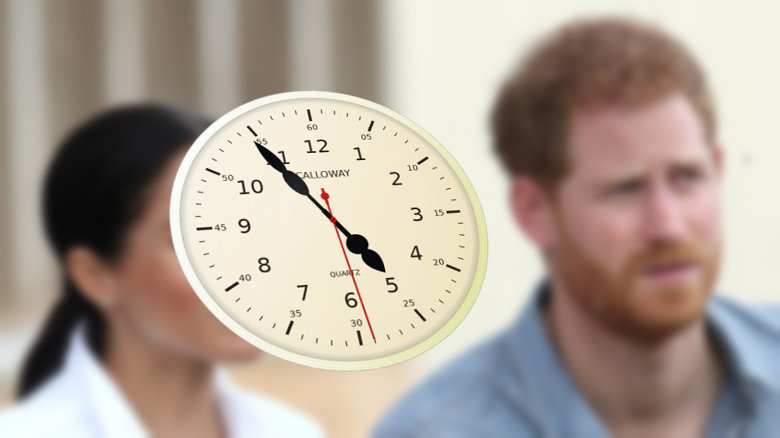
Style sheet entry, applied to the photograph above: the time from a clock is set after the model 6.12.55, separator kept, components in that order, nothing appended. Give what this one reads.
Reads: 4.54.29
